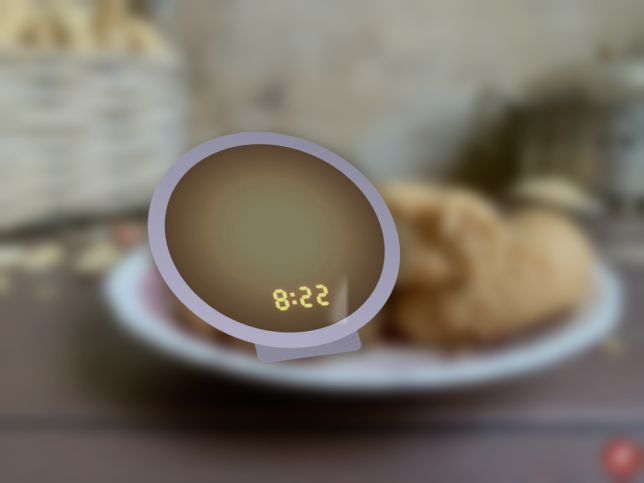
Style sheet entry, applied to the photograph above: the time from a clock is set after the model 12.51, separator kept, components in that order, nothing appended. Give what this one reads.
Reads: 8.22
